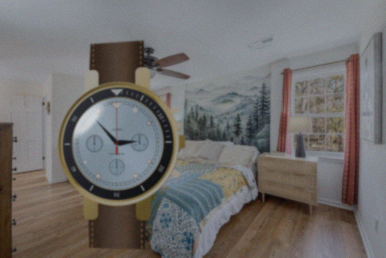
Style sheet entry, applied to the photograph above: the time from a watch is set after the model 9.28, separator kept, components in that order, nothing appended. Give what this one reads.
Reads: 2.53
